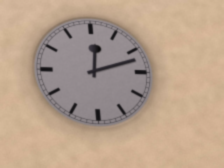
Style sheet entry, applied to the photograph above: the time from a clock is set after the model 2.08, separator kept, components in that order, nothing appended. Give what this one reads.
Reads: 12.12
